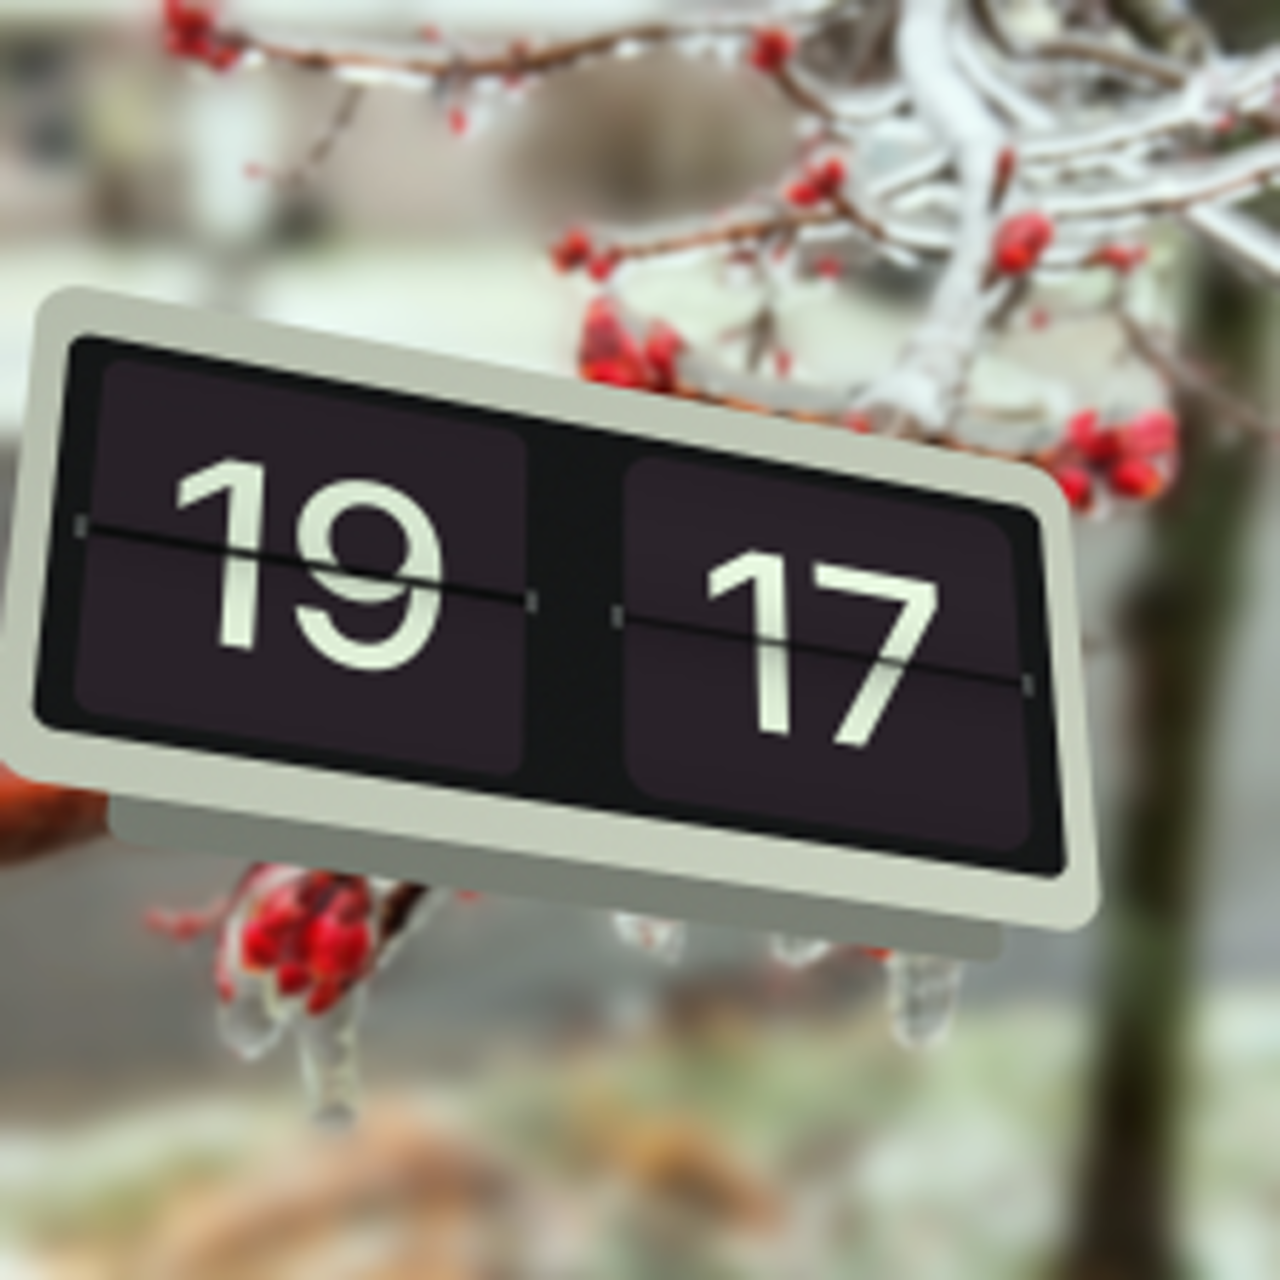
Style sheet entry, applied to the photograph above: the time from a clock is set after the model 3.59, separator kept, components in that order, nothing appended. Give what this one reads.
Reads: 19.17
